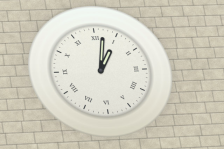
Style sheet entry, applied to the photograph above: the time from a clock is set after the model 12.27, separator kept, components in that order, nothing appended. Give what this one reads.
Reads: 1.02
